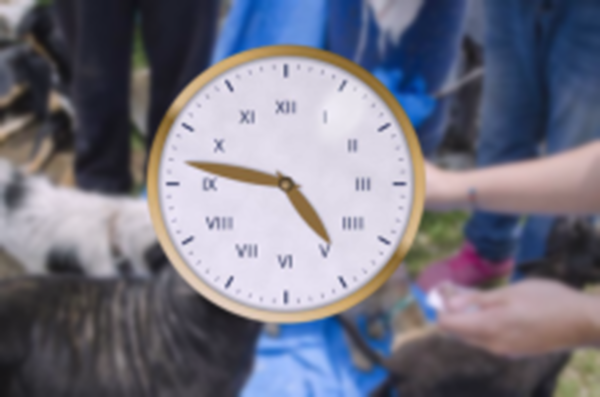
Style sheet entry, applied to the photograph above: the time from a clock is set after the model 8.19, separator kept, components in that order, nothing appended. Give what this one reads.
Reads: 4.47
